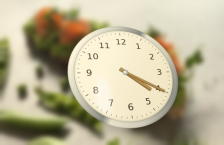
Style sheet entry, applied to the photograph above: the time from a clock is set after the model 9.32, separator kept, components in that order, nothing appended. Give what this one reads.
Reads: 4.20
